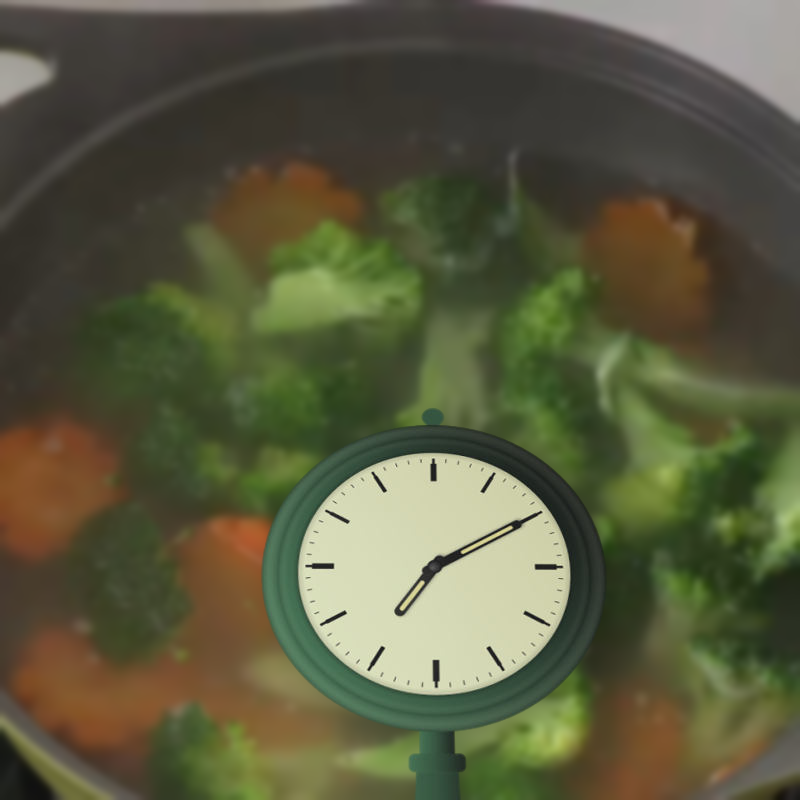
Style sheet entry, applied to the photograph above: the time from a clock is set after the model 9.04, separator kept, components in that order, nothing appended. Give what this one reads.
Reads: 7.10
